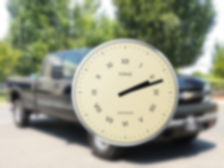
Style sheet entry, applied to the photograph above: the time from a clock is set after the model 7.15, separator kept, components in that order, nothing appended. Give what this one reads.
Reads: 2.12
